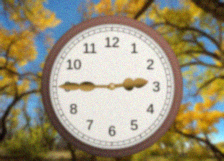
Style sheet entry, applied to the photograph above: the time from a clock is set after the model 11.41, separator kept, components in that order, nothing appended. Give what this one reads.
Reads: 2.45
